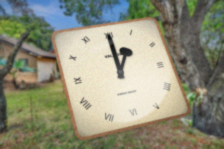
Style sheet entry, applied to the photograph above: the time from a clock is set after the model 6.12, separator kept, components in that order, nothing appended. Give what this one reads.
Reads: 1.00
